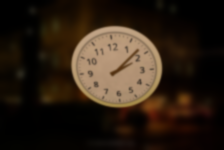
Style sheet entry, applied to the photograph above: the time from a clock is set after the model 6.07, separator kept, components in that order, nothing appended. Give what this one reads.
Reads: 2.08
